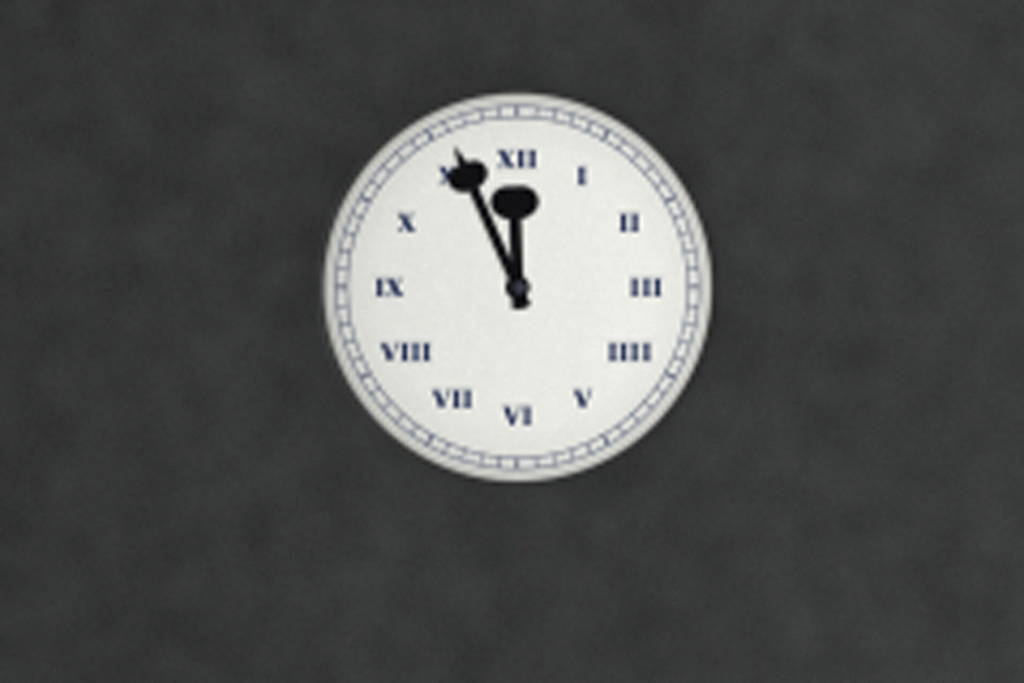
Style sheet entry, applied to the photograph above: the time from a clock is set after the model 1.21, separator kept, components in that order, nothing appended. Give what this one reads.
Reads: 11.56
